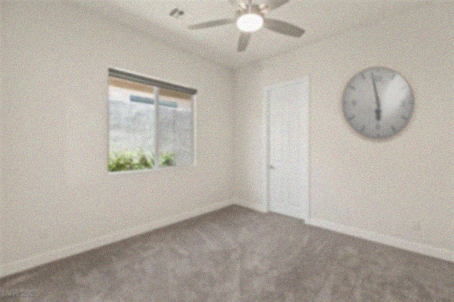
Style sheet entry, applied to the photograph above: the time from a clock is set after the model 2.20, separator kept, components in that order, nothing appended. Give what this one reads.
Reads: 5.58
